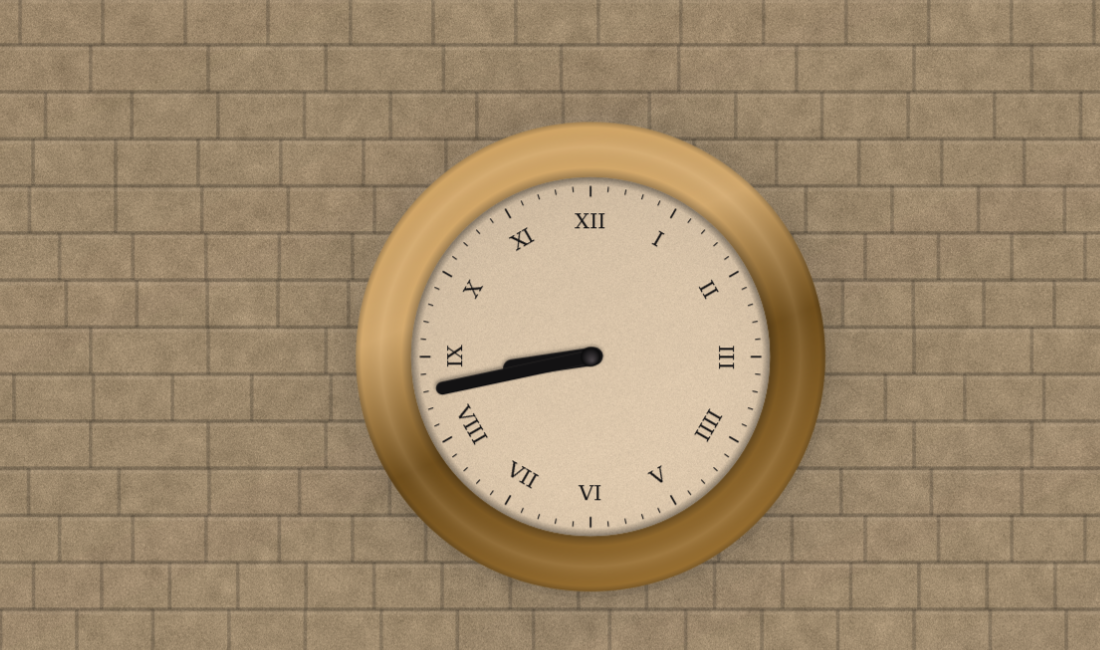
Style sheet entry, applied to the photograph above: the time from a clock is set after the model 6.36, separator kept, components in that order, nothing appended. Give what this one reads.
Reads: 8.43
